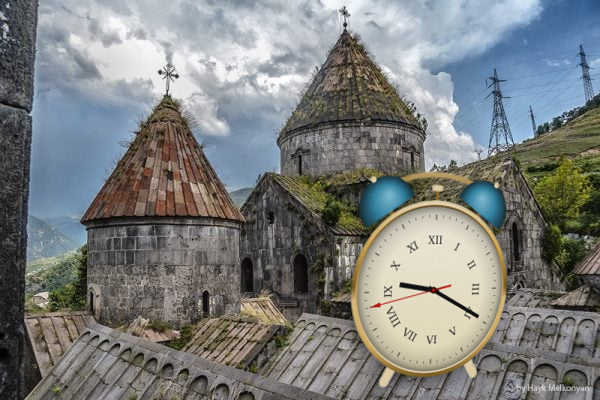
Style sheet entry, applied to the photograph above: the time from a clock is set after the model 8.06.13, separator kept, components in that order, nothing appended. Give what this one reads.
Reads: 9.19.43
